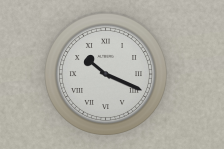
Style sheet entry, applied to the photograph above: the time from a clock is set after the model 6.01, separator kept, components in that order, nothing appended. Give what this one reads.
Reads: 10.19
